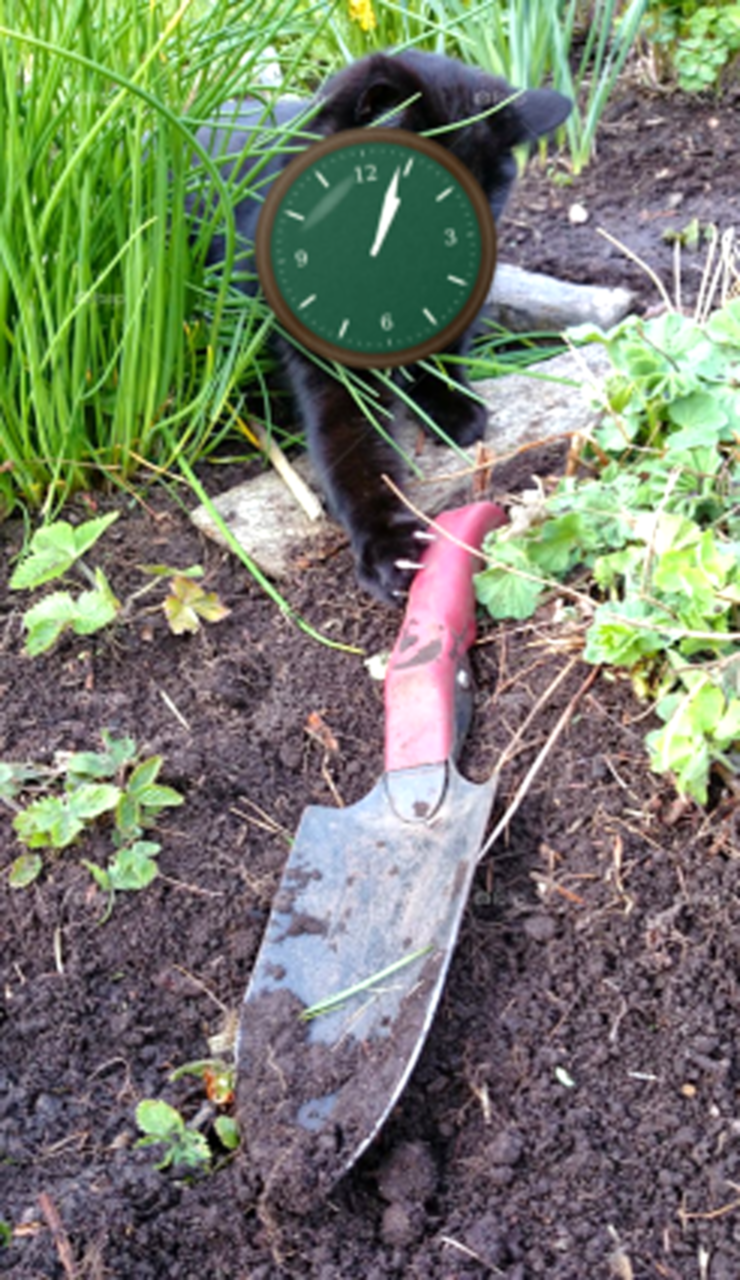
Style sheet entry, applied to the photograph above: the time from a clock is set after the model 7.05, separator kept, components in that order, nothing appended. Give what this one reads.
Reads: 1.04
